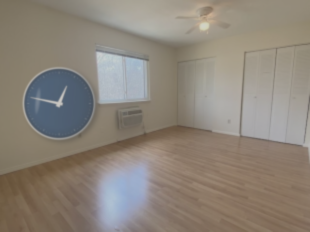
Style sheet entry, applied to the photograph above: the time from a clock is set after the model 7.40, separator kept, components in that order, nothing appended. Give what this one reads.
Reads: 12.47
